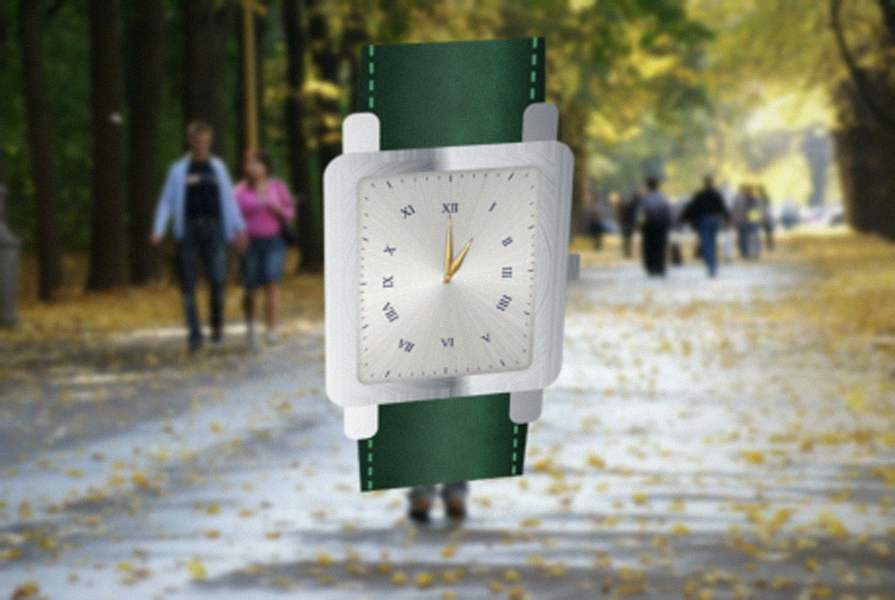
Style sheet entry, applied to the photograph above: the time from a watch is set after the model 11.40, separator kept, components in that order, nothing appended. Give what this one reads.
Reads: 1.00
